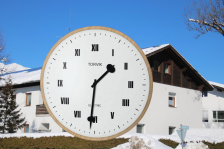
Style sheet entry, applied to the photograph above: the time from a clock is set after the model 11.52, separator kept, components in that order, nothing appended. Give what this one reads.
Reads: 1.31
